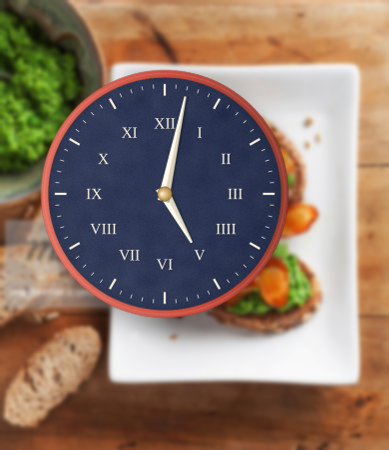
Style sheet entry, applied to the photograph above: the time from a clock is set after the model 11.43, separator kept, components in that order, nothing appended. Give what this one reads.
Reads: 5.02
